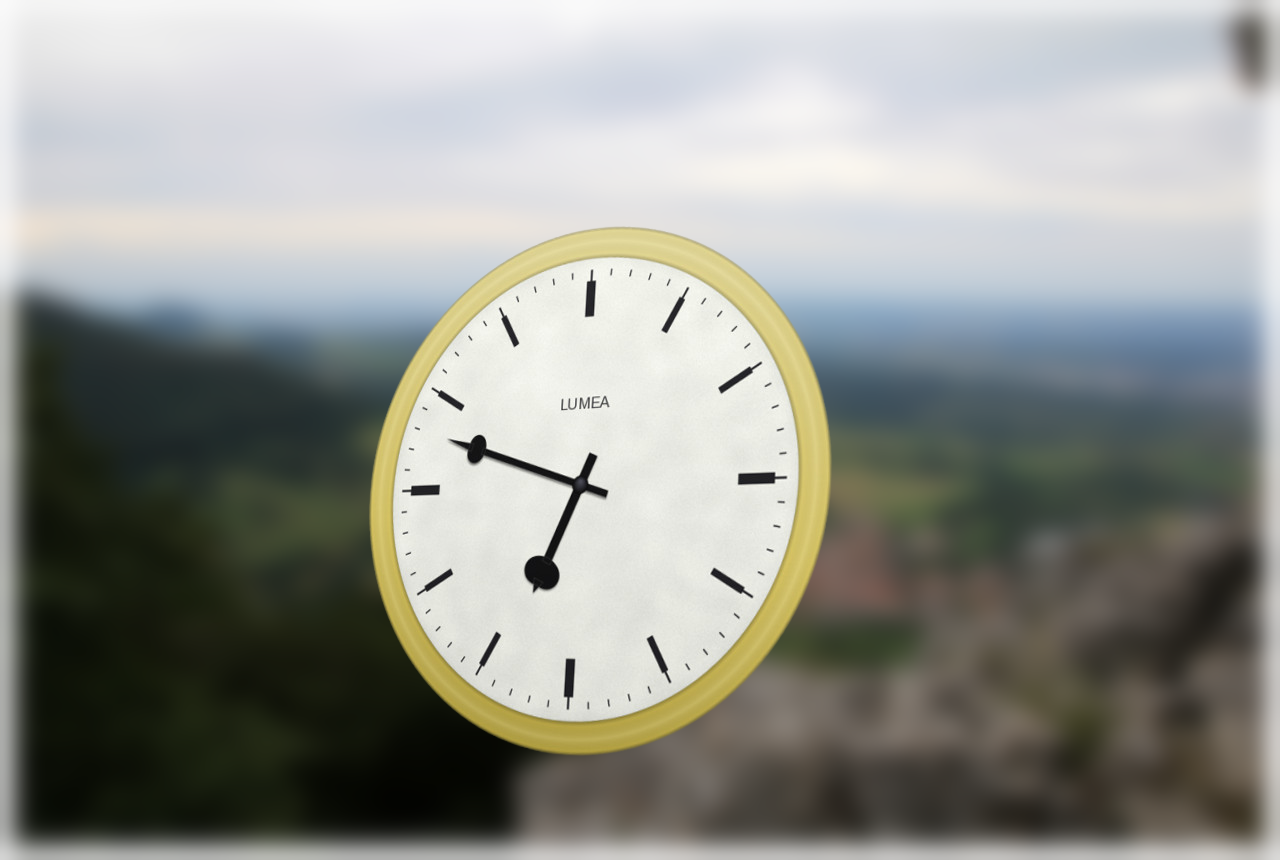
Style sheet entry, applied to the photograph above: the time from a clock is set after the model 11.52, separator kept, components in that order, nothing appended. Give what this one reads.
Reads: 6.48
